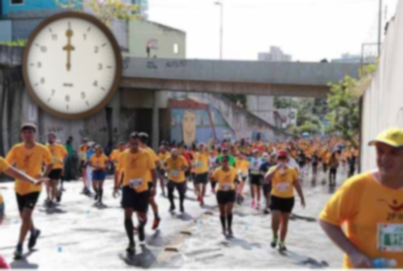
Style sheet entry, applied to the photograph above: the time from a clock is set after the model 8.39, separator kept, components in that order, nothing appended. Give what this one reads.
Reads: 12.00
